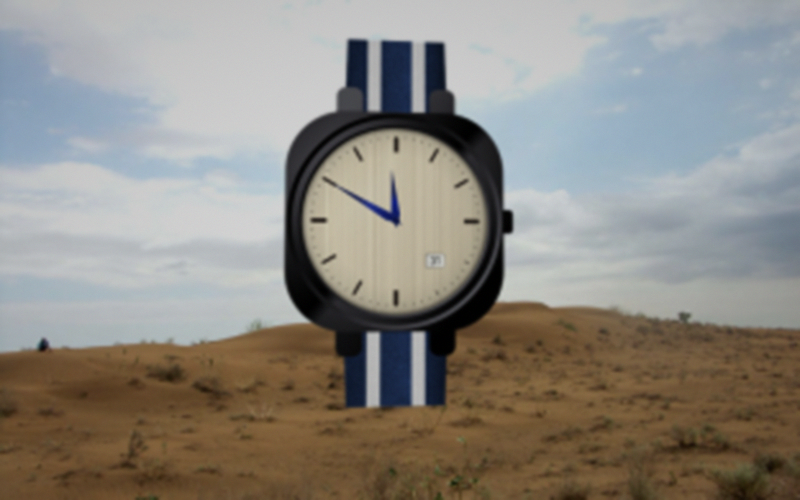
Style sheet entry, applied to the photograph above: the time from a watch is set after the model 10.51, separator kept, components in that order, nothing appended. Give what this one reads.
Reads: 11.50
